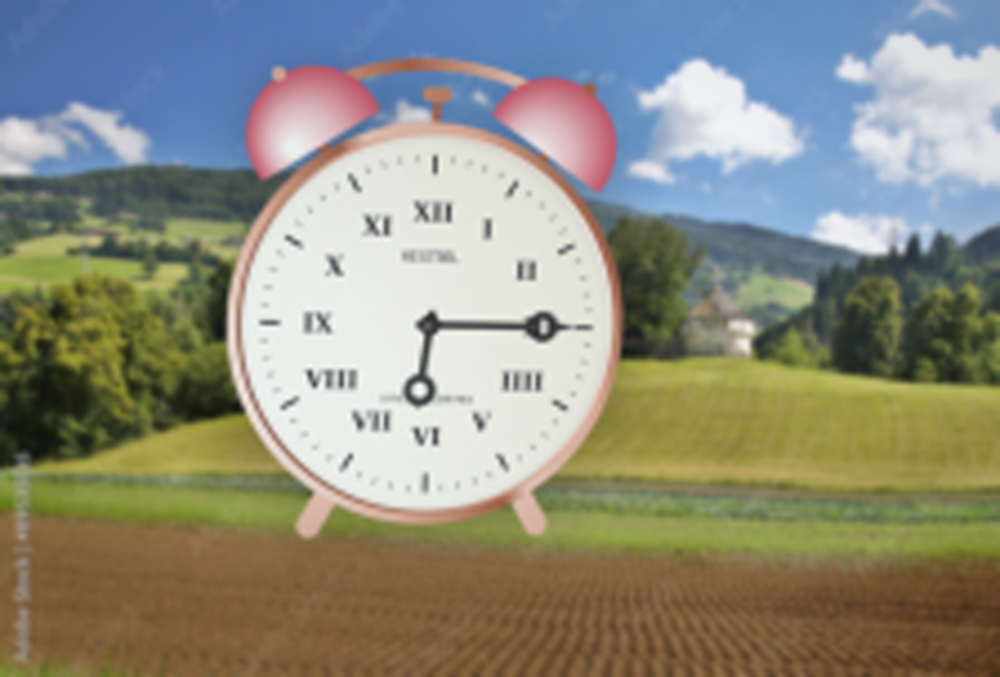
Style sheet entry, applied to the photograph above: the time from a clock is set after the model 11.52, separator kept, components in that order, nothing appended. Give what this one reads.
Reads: 6.15
